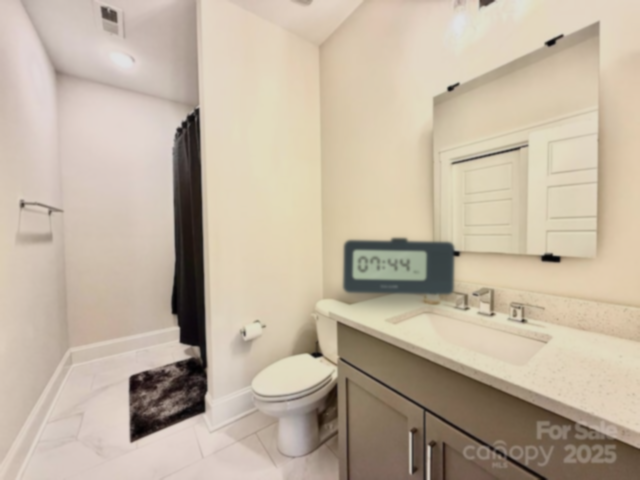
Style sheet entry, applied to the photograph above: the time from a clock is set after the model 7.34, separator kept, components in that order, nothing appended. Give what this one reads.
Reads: 7.44
